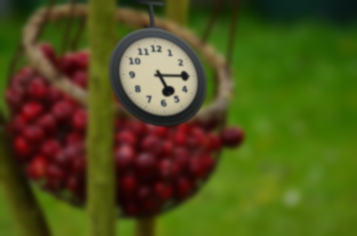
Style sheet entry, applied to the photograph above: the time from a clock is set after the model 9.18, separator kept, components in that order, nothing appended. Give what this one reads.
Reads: 5.15
